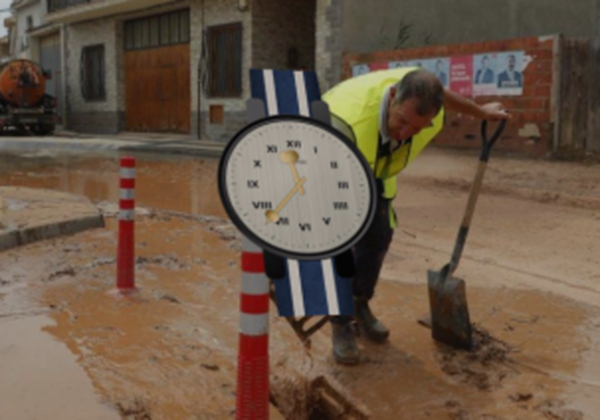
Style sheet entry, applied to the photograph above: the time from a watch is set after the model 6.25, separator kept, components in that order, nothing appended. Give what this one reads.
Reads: 11.37
